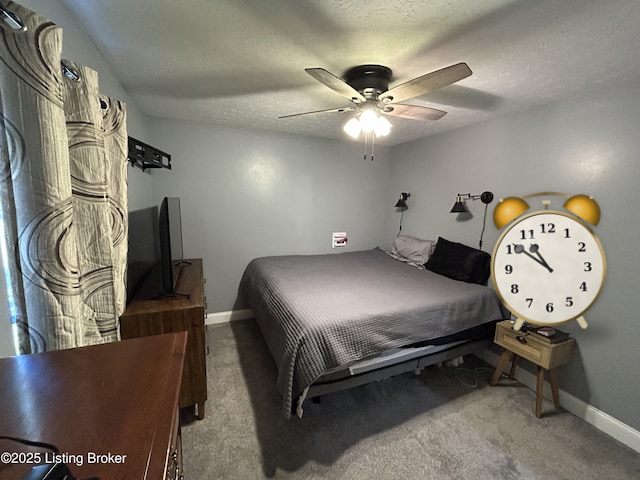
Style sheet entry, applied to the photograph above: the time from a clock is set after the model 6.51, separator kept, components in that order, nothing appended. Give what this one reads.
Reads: 10.51
